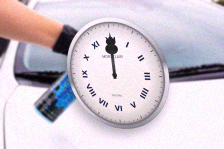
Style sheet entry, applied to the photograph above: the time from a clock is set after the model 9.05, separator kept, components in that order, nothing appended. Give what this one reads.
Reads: 12.00
